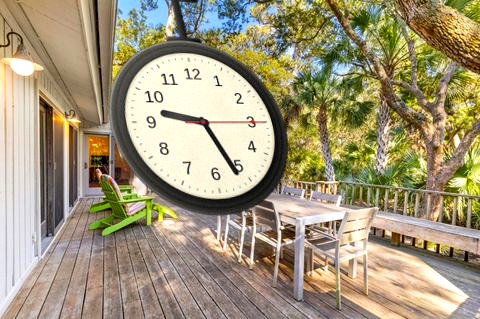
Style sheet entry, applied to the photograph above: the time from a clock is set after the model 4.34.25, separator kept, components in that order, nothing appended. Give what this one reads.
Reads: 9.26.15
